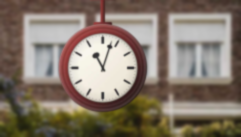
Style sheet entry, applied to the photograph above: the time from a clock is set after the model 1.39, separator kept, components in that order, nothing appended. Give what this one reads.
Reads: 11.03
